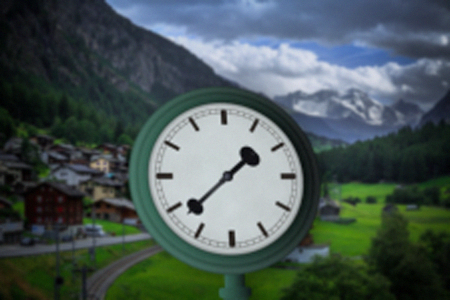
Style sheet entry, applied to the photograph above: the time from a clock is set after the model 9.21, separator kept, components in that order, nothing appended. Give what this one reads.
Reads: 1.38
